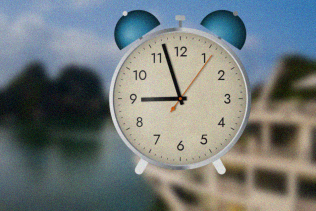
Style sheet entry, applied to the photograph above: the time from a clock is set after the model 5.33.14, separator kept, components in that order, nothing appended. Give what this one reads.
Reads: 8.57.06
